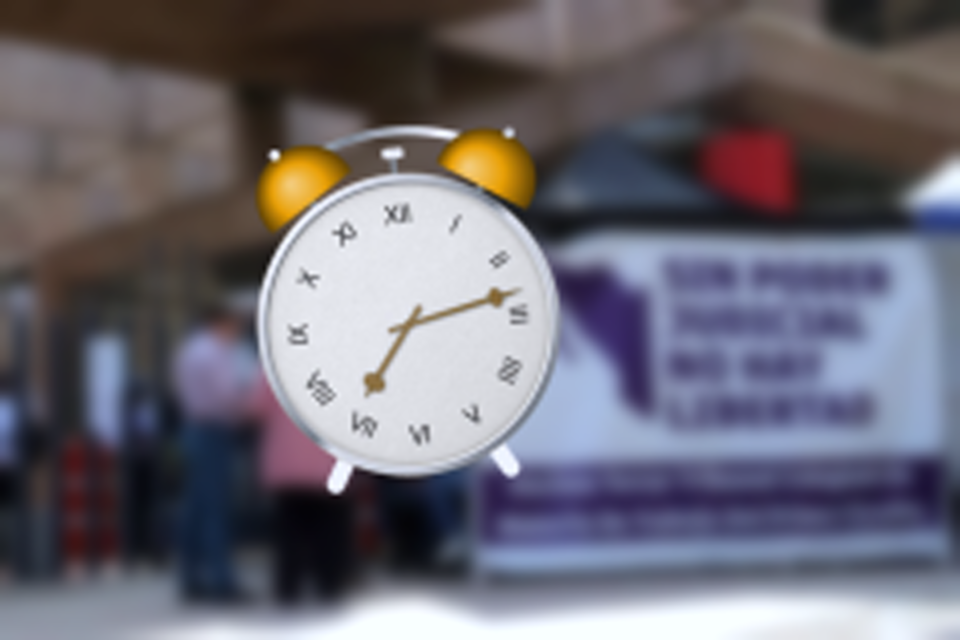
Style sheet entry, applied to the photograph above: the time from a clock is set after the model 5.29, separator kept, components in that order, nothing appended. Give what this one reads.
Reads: 7.13
